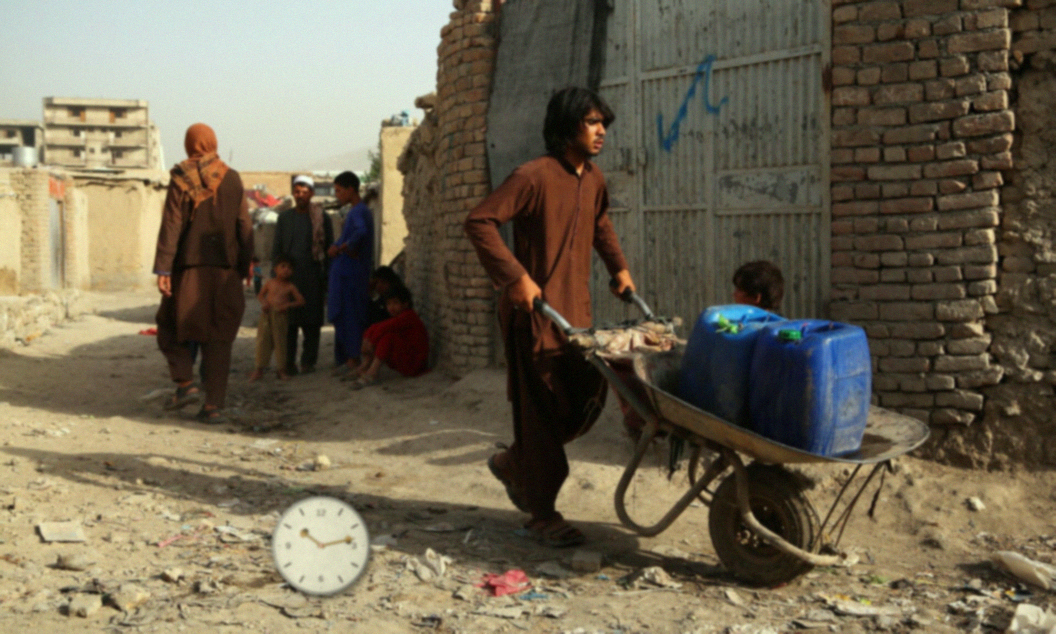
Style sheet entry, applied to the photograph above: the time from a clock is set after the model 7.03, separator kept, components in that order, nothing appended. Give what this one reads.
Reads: 10.13
